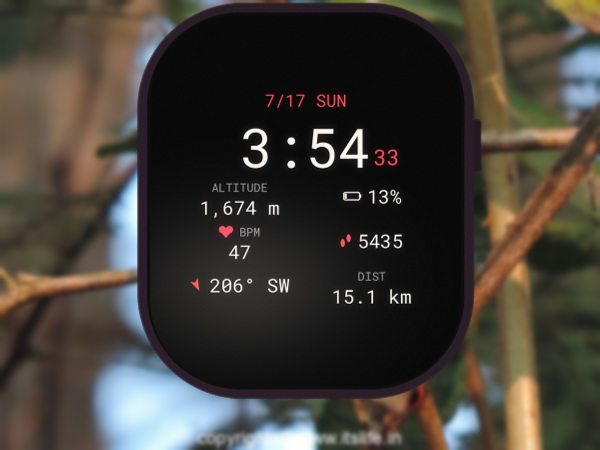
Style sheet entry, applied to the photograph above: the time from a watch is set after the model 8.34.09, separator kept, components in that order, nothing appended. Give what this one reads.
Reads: 3.54.33
